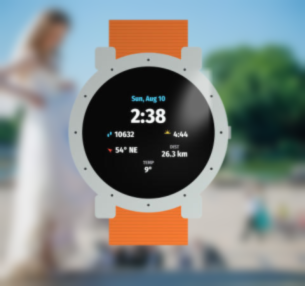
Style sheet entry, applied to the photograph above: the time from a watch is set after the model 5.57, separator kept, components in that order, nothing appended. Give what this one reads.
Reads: 2.38
